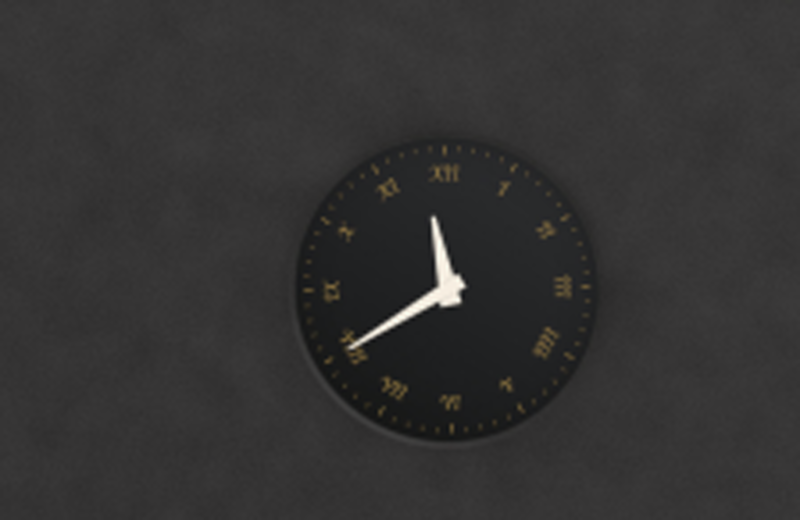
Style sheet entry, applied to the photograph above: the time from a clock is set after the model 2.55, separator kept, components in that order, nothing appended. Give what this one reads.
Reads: 11.40
